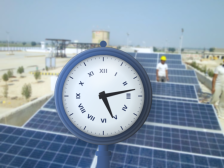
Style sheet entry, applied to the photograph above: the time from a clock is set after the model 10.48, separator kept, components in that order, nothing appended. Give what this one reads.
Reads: 5.13
